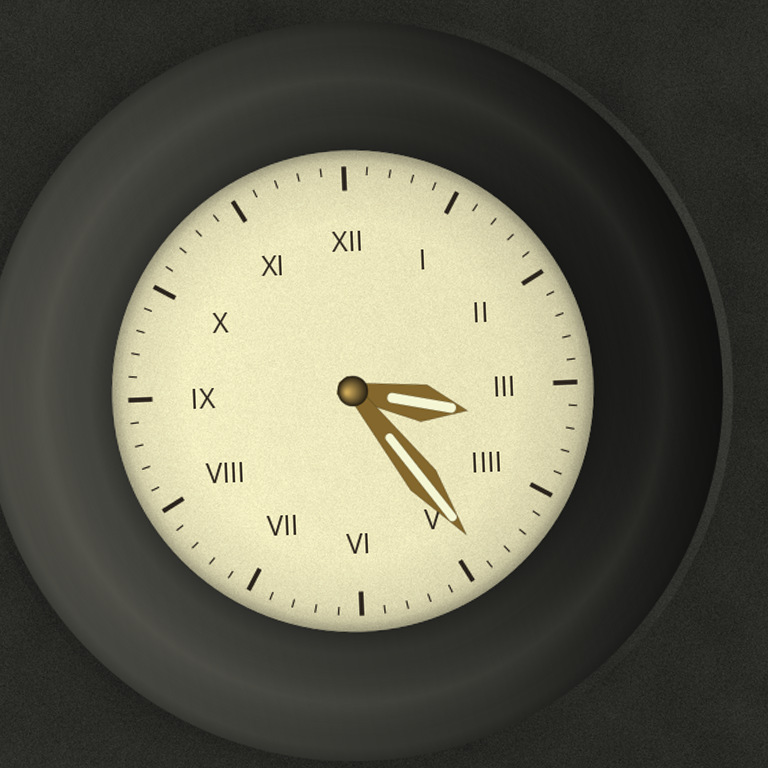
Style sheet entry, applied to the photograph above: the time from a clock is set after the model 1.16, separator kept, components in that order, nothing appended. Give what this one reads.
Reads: 3.24
